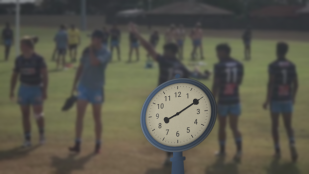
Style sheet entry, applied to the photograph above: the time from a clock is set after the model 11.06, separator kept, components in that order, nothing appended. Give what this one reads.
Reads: 8.10
